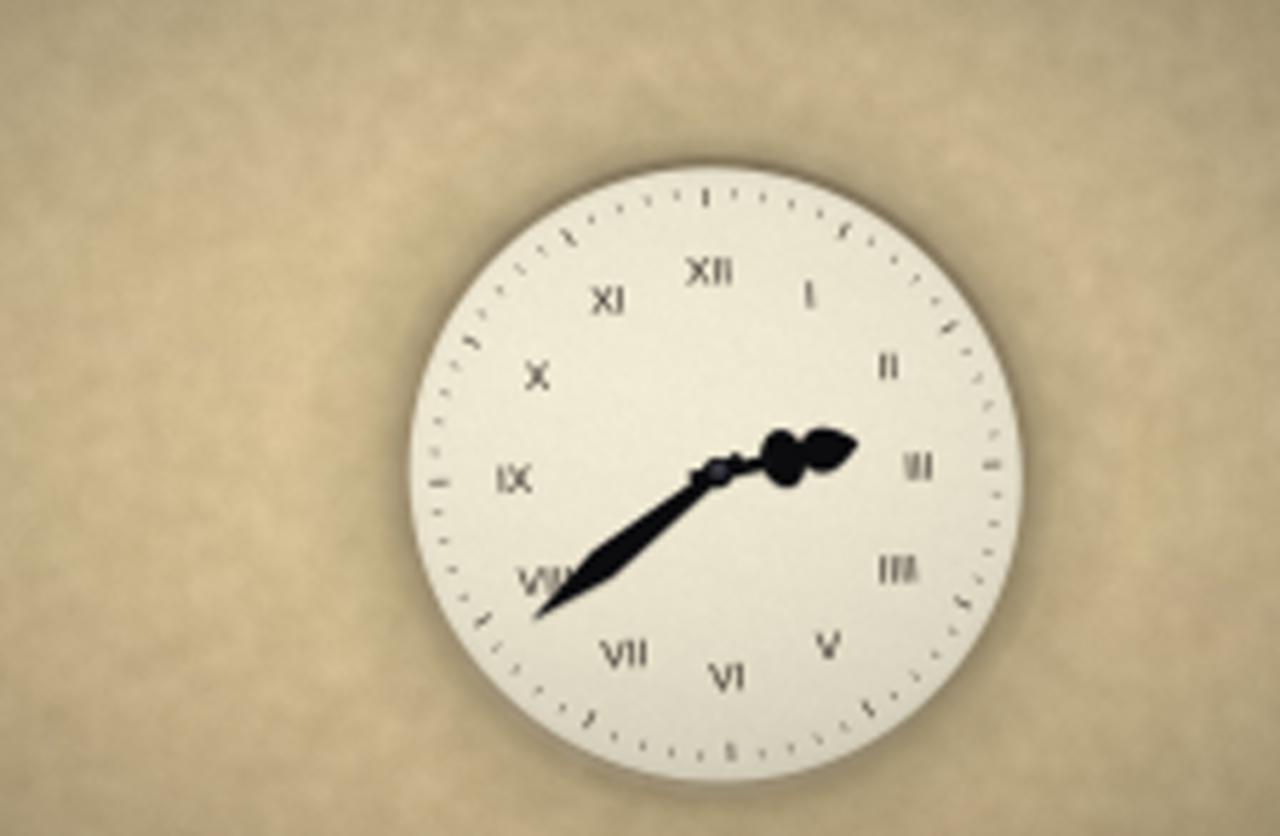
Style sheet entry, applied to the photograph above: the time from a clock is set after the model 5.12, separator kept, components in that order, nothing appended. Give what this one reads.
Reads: 2.39
